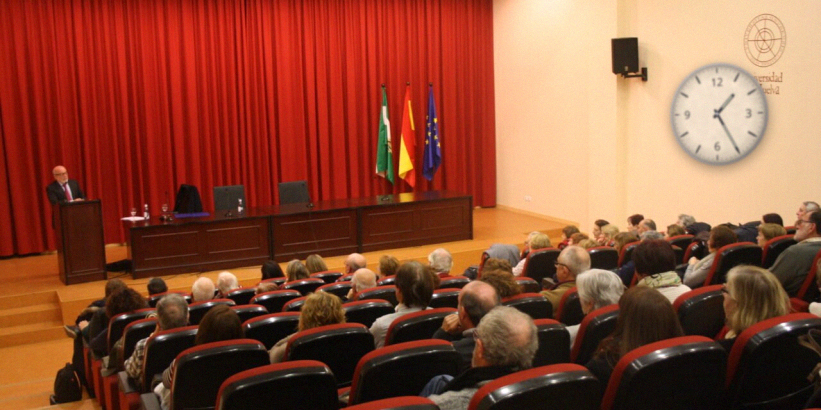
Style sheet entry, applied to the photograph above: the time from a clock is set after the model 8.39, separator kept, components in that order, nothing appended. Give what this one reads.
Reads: 1.25
